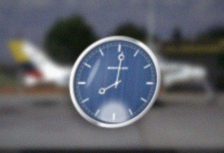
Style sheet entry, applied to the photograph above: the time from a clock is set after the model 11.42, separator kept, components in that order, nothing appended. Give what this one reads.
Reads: 8.01
